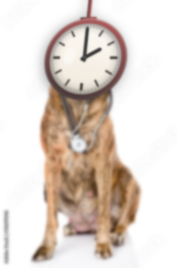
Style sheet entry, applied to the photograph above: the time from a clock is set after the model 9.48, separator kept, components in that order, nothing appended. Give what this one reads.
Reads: 2.00
